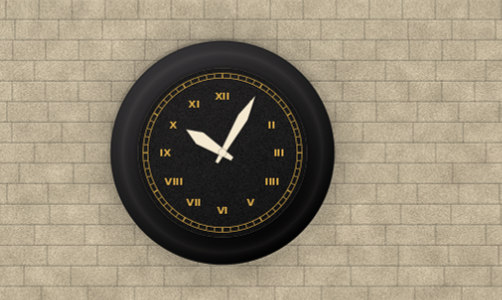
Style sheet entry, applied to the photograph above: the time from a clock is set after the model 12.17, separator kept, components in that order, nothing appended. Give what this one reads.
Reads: 10.05
